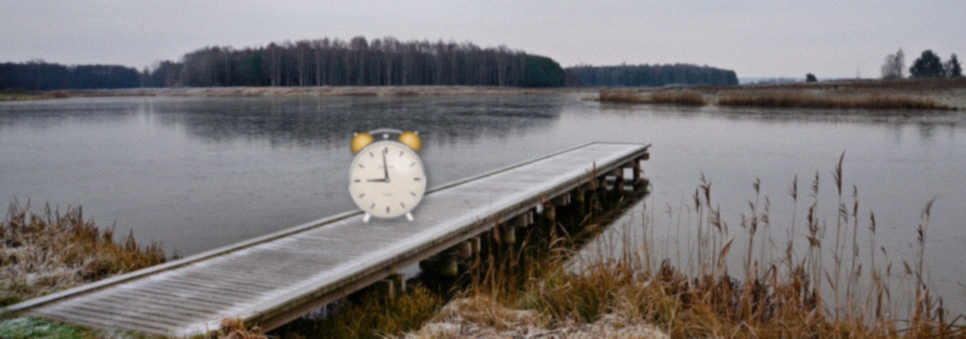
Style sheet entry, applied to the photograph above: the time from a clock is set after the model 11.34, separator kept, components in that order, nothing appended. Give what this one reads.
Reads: 8.59
